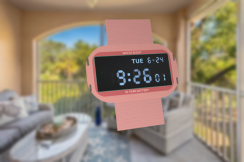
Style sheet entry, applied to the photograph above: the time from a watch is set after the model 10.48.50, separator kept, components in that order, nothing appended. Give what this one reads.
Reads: 9.26.01
